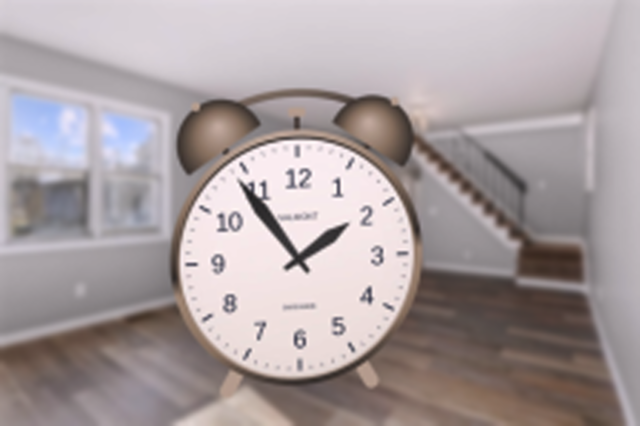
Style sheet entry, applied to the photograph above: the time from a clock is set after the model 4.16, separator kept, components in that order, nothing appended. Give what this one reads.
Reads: 1.54
